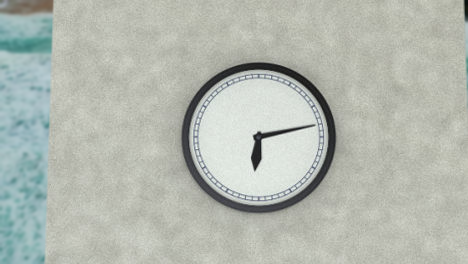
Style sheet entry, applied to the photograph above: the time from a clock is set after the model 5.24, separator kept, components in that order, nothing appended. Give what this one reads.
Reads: 6.13
